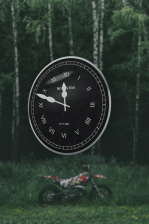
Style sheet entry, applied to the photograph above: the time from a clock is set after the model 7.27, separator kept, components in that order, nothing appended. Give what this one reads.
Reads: 11.48
